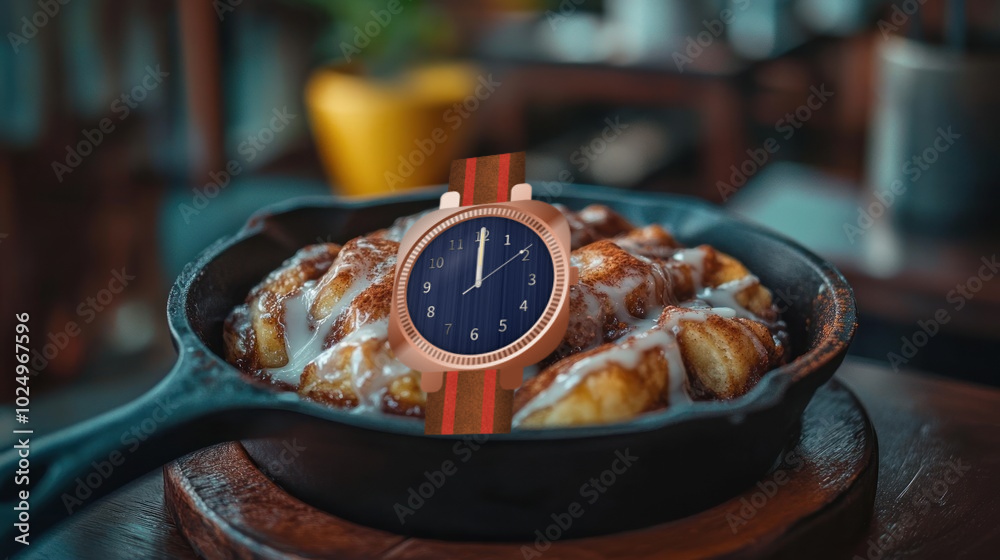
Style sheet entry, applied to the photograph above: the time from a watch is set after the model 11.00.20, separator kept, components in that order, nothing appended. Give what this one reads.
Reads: 12.00.09
